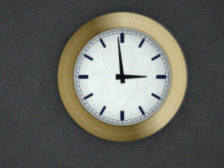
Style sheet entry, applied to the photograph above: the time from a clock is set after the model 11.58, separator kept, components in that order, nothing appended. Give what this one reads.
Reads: 2.59
